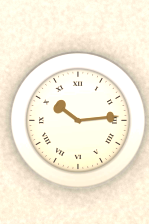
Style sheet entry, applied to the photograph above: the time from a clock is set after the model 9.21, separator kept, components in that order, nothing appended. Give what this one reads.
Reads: 10.14
